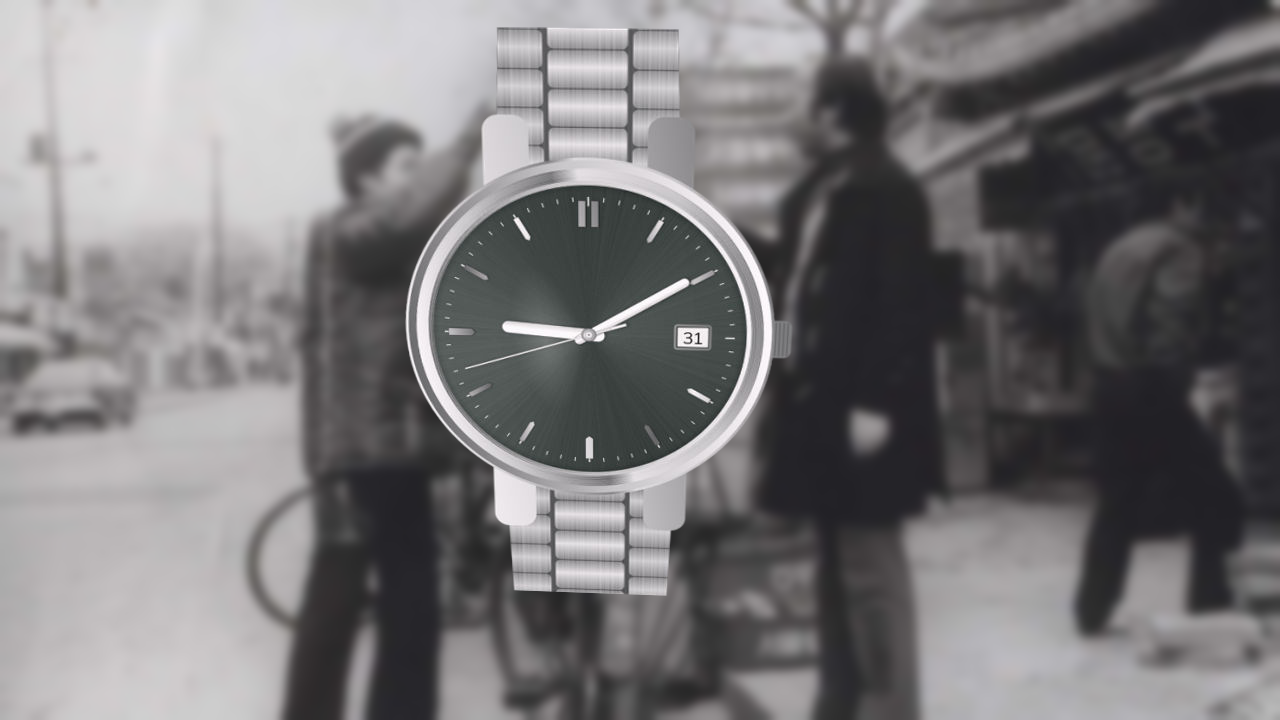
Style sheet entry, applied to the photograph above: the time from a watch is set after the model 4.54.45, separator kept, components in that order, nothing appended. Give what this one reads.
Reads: 9.09.42
